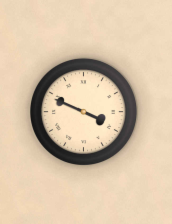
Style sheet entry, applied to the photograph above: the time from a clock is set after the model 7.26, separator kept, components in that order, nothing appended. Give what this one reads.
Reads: 3.49
